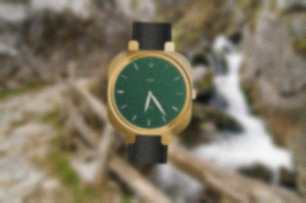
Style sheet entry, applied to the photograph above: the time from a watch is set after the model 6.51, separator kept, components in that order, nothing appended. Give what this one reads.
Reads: 6.24
